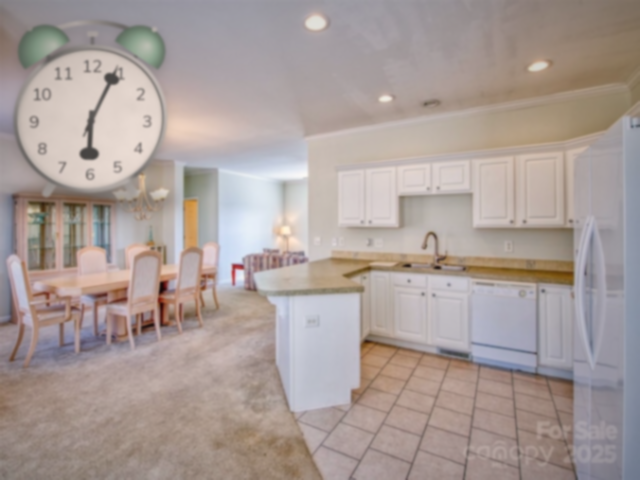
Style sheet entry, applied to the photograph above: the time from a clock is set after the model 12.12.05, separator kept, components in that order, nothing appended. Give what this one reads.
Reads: 6.04.04
